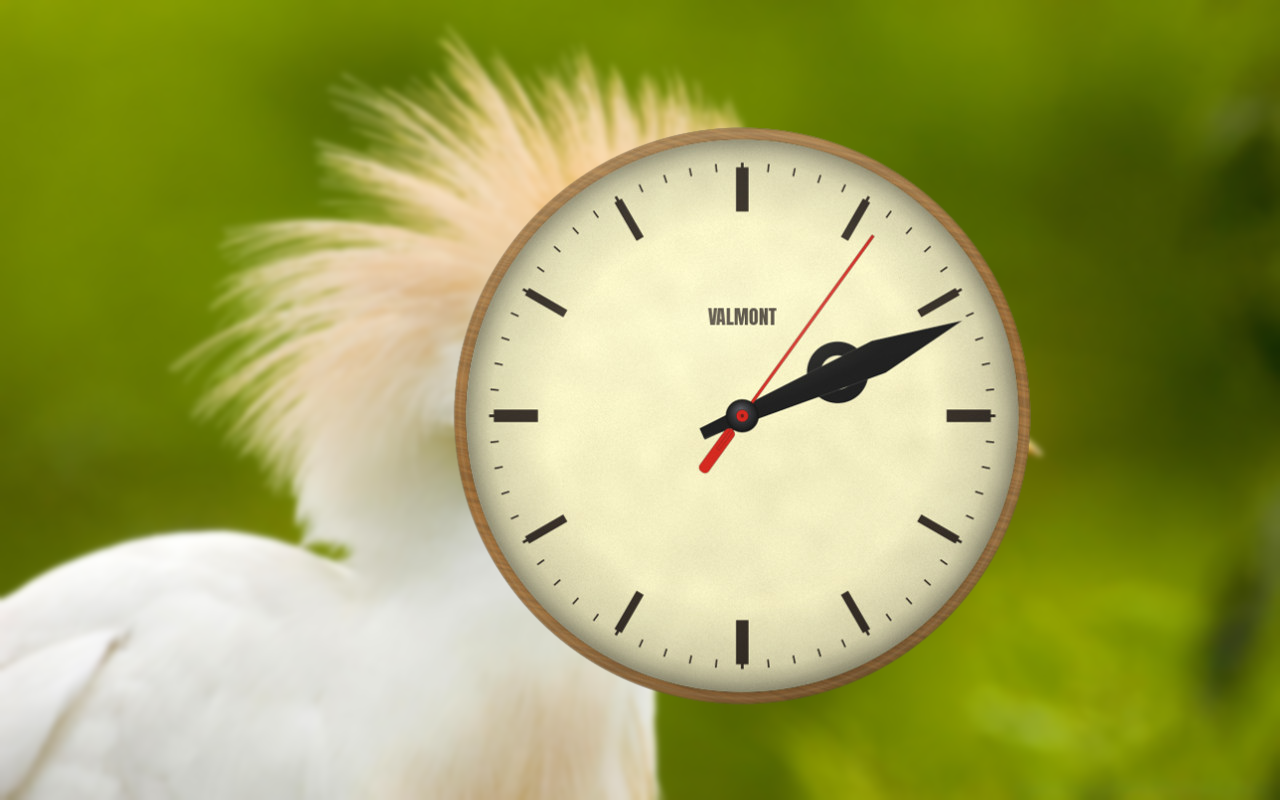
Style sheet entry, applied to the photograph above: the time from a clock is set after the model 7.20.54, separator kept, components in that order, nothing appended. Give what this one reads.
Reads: 2.11.06
